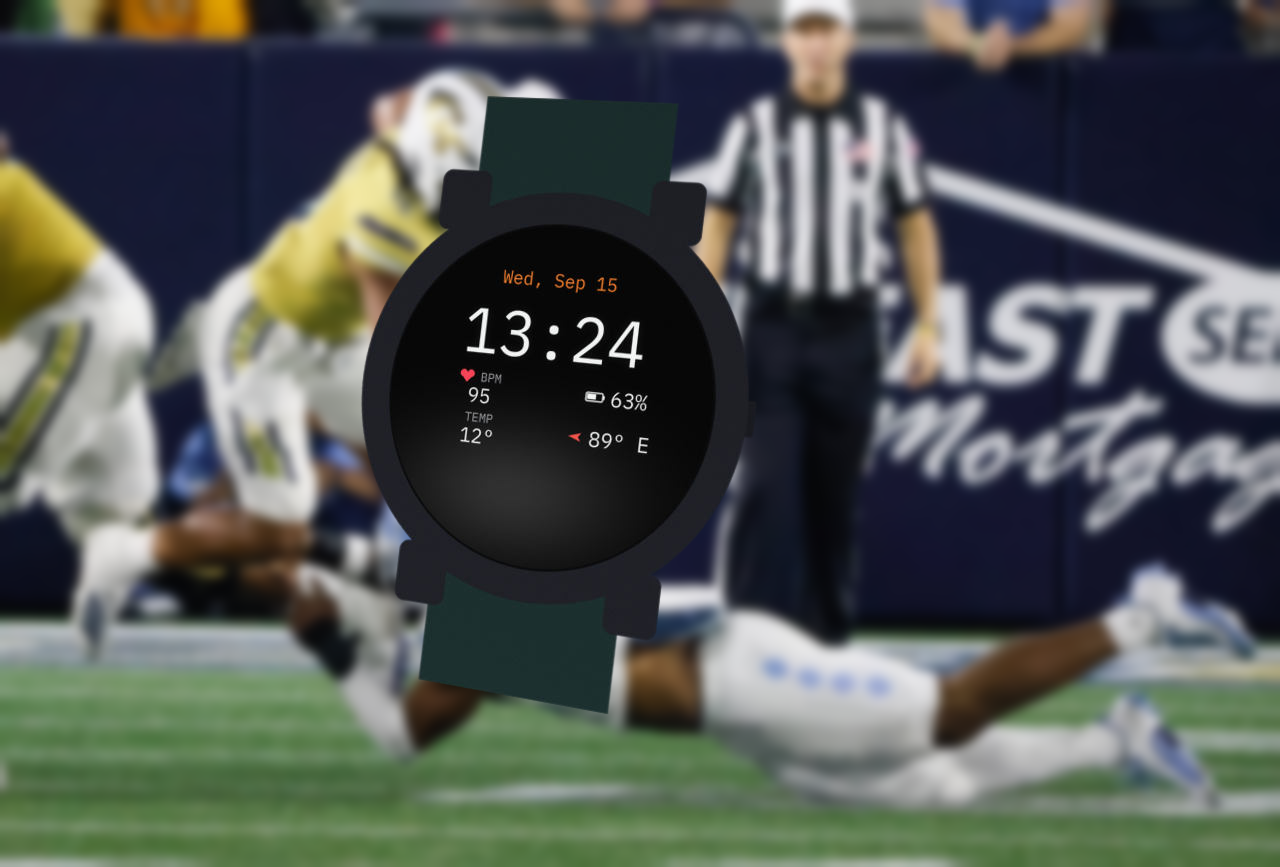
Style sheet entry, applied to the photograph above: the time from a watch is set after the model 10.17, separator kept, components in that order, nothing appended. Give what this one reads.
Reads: 13.24
